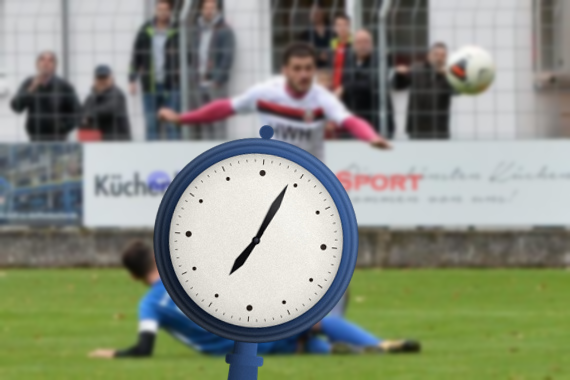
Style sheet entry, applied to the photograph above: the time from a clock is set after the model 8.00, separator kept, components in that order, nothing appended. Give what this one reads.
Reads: 7.04
